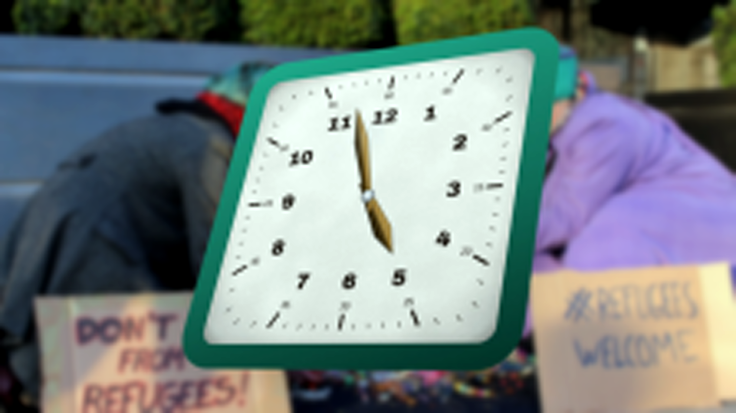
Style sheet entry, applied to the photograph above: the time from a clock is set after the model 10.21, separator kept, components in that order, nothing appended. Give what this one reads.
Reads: 4.57
